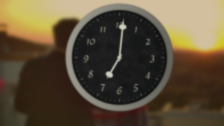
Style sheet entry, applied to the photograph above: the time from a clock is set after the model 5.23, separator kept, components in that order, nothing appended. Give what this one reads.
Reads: 7.01
